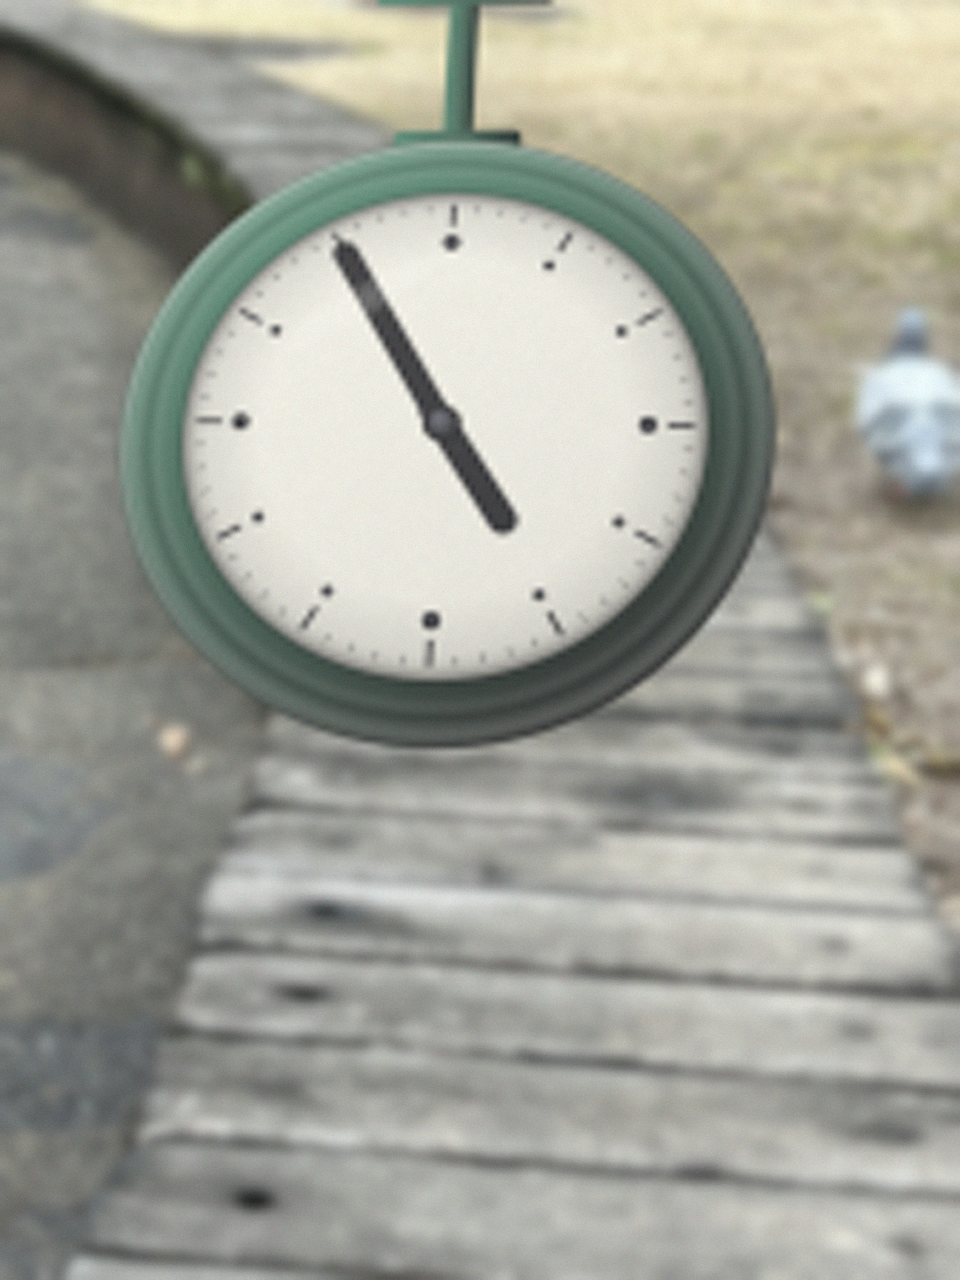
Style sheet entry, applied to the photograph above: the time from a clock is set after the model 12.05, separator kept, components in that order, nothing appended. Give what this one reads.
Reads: 4.55
